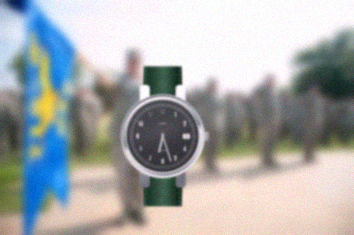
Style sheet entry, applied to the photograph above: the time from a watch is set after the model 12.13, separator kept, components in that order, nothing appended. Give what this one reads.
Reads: 6.27
